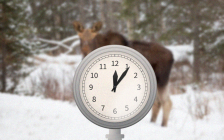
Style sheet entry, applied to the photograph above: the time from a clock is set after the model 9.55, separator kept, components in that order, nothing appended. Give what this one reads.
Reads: 12.06
